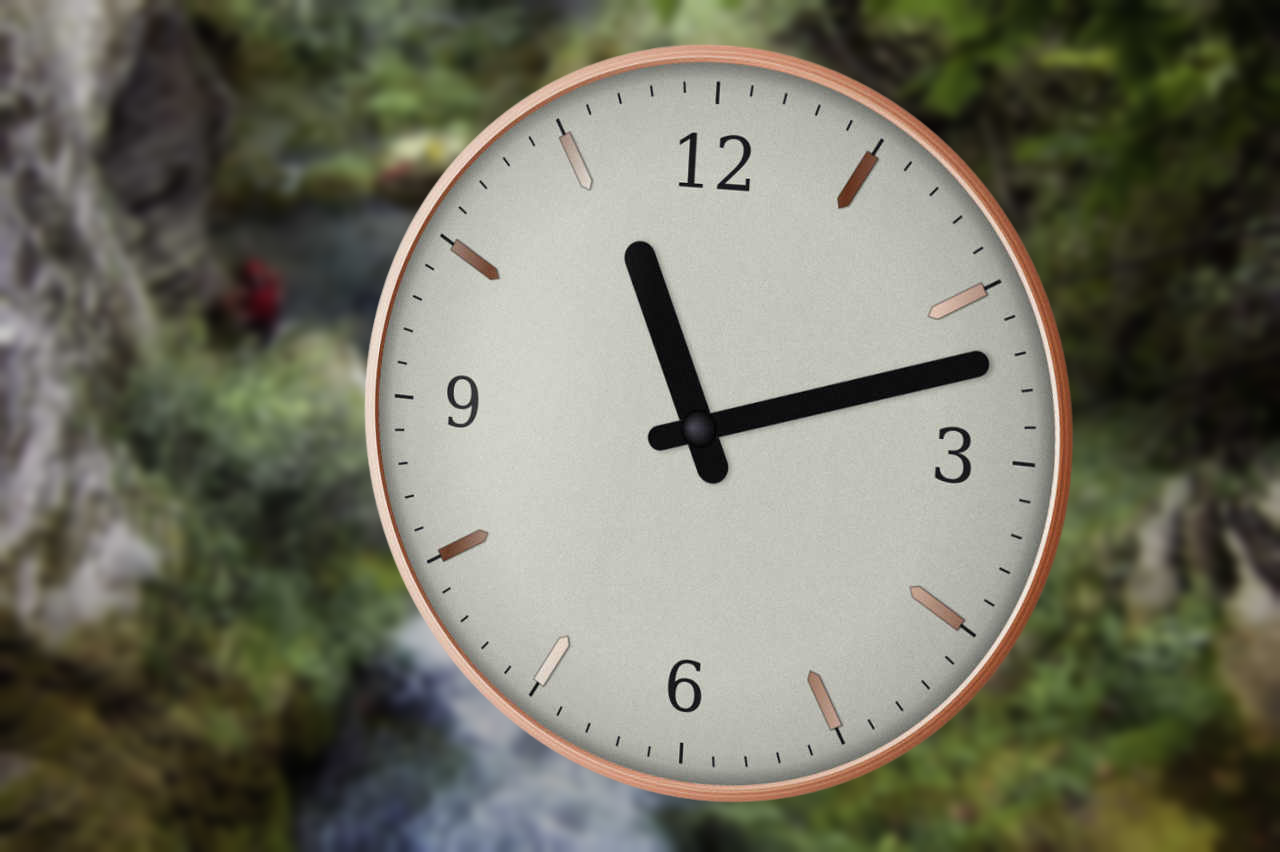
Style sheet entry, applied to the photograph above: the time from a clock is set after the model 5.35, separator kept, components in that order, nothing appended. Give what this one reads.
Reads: 11.12
